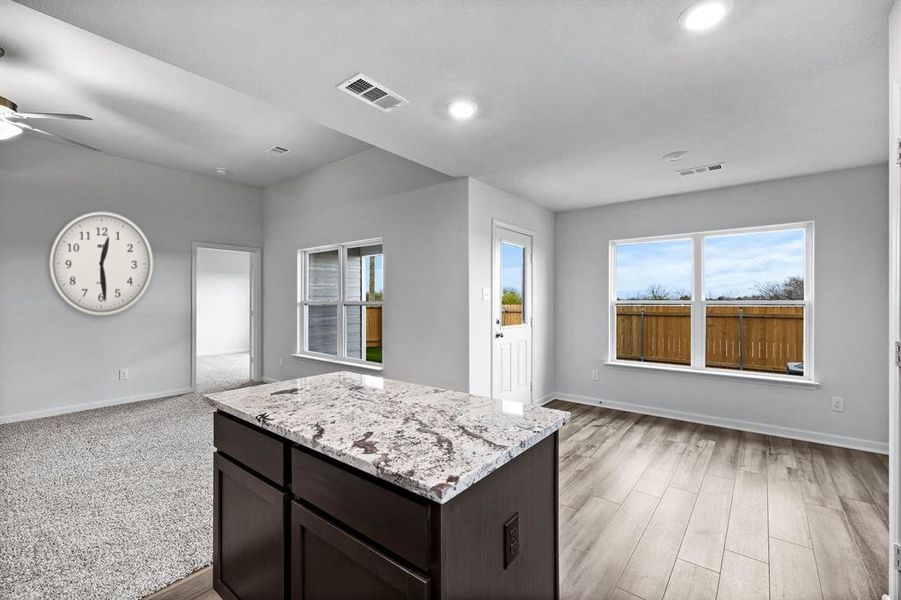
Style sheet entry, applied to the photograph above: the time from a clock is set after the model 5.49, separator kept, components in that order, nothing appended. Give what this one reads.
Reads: 12.29
